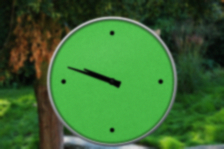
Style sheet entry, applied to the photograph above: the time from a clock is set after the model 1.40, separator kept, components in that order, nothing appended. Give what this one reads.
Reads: 9.48
